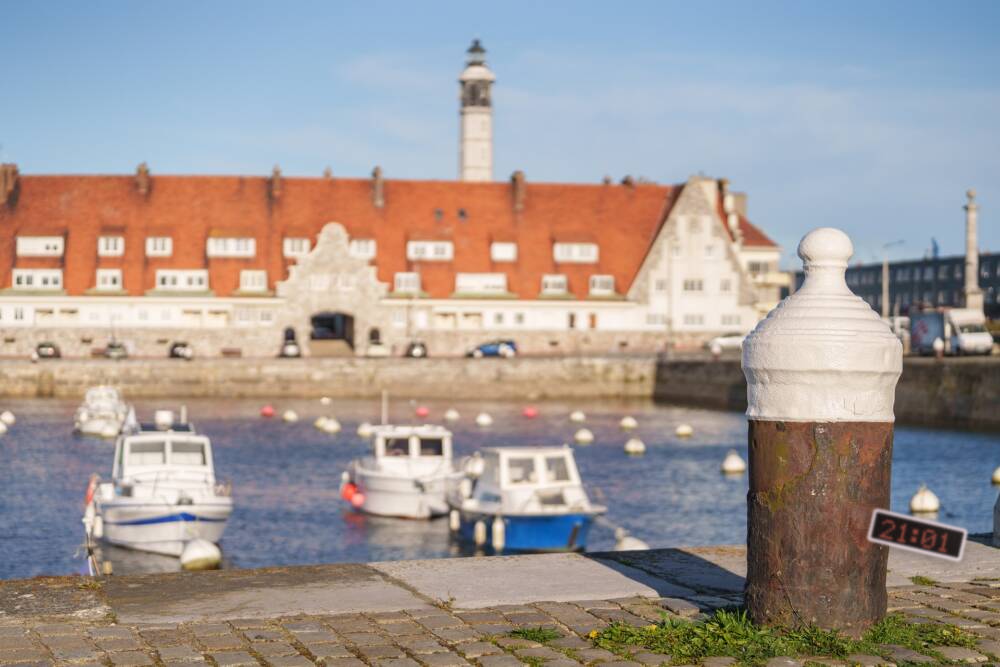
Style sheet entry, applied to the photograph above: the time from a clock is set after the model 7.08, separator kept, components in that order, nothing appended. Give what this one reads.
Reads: 21.01
